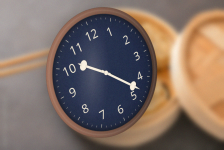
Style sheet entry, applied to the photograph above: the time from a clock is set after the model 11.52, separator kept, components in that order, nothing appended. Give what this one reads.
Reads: 10.23
